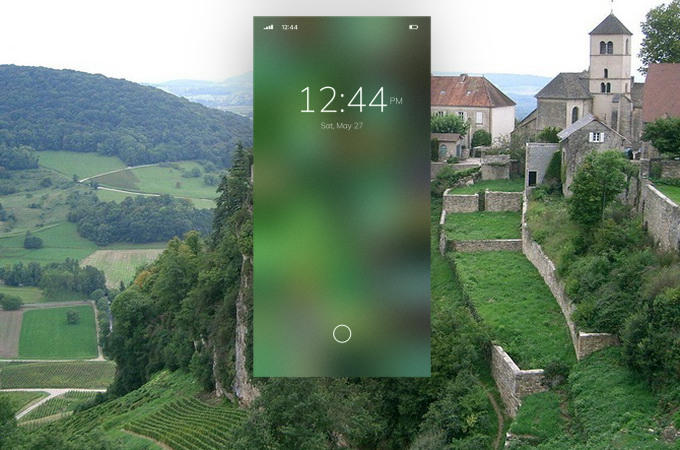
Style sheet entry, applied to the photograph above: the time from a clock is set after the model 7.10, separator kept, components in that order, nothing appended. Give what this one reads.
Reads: 12.44
